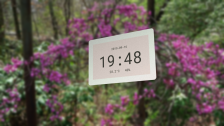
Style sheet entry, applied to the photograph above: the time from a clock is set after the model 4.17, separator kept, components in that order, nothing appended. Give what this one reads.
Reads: 19.48
